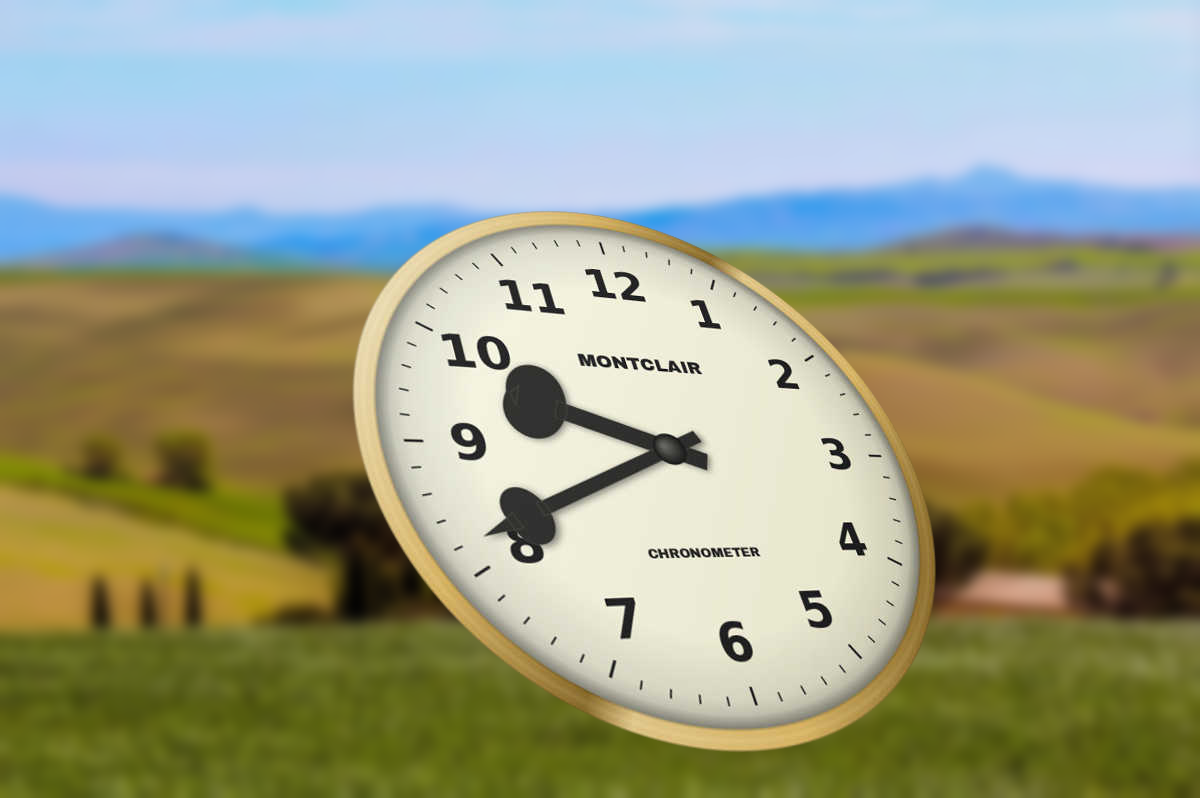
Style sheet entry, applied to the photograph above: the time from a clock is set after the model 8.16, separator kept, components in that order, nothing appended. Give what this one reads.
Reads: 9.41
